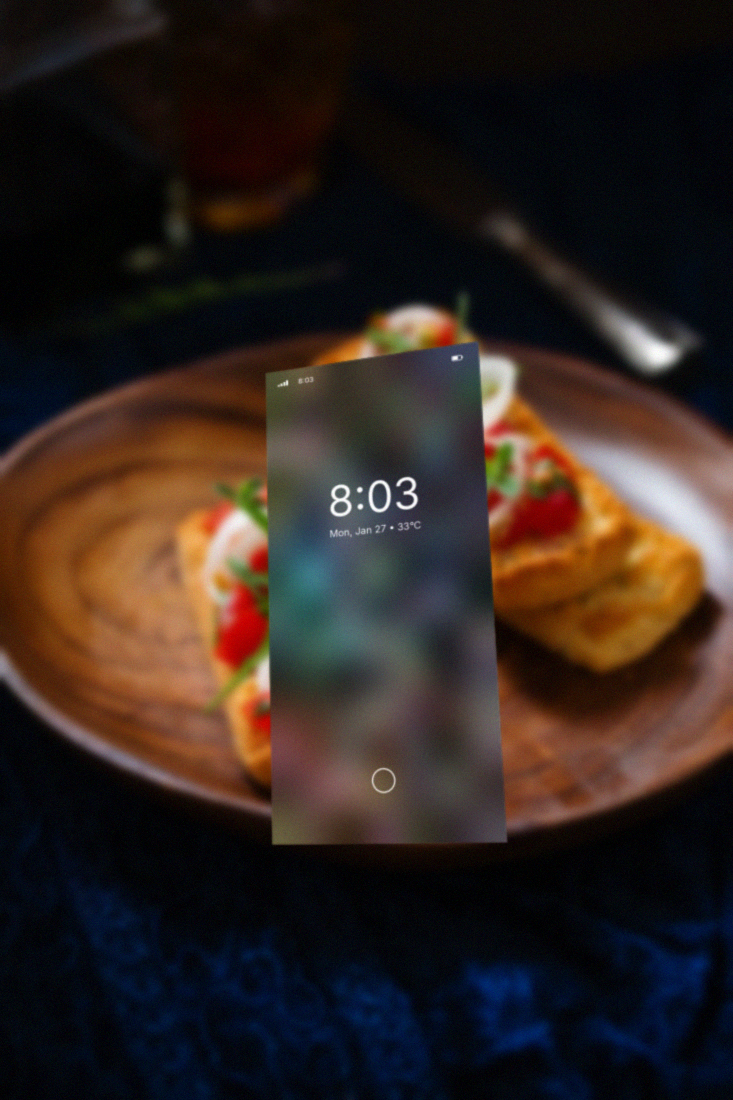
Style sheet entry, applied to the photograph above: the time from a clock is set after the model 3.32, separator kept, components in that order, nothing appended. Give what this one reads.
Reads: 8.03
